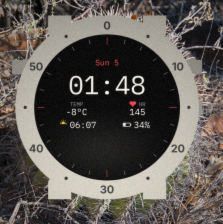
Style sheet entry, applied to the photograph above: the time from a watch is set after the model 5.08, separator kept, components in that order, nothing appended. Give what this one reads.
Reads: 1.48
